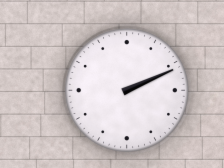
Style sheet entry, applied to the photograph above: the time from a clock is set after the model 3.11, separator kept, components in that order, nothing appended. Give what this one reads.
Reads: 2.11
